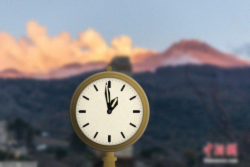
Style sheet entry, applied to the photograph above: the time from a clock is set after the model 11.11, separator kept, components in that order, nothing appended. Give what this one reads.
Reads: 12.59
